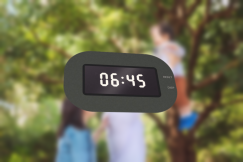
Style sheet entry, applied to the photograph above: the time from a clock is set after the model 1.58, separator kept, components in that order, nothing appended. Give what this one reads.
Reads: 6.45
